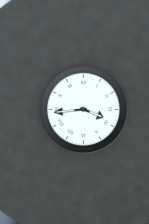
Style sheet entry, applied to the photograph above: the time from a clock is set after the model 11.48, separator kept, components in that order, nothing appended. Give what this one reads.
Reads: 3.44
